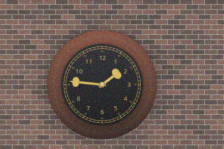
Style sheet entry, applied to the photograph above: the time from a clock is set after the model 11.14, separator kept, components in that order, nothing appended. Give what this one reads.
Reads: 1.46
